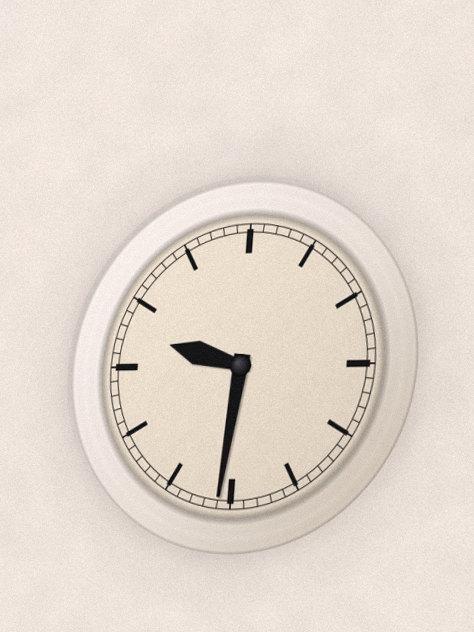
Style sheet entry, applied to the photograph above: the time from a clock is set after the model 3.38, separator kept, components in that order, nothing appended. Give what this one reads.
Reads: 9.31
